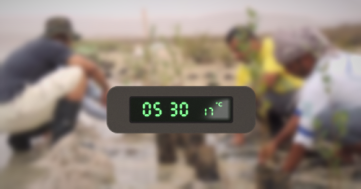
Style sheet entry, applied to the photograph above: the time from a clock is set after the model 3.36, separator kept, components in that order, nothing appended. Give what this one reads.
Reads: 5.30
